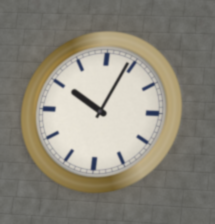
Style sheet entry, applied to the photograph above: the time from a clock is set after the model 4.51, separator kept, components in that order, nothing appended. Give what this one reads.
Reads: 10.04
